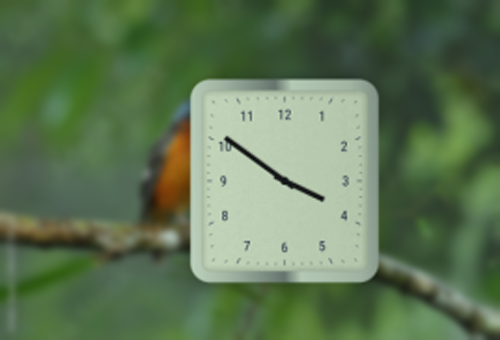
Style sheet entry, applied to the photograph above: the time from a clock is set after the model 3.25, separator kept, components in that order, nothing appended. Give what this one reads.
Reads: 3.51
